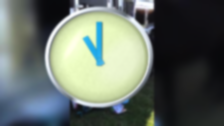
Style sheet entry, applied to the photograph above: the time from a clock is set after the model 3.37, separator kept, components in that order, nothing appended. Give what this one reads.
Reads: 11.00
